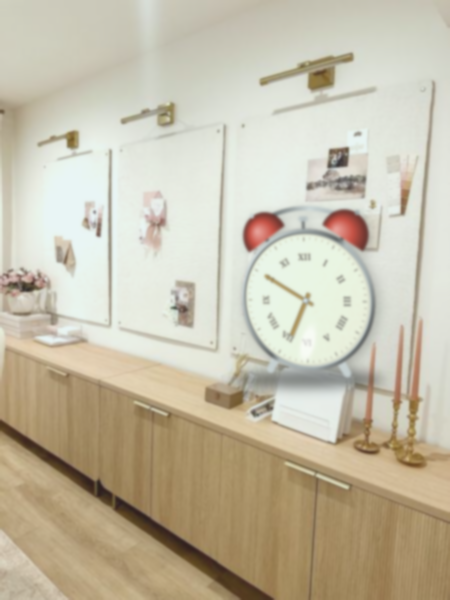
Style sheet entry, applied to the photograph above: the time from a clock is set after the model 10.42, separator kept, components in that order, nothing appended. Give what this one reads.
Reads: 6.50
